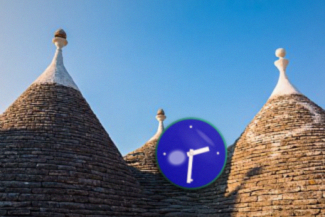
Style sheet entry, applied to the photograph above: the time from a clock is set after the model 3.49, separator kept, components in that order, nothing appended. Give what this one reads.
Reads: 2.31
